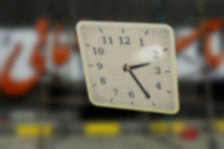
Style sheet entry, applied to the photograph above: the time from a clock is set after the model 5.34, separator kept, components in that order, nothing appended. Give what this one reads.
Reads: 2.25
